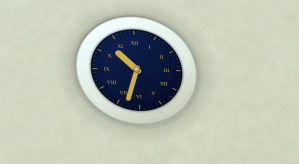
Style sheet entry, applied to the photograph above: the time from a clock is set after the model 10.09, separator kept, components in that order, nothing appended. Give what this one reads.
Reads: 10.33
